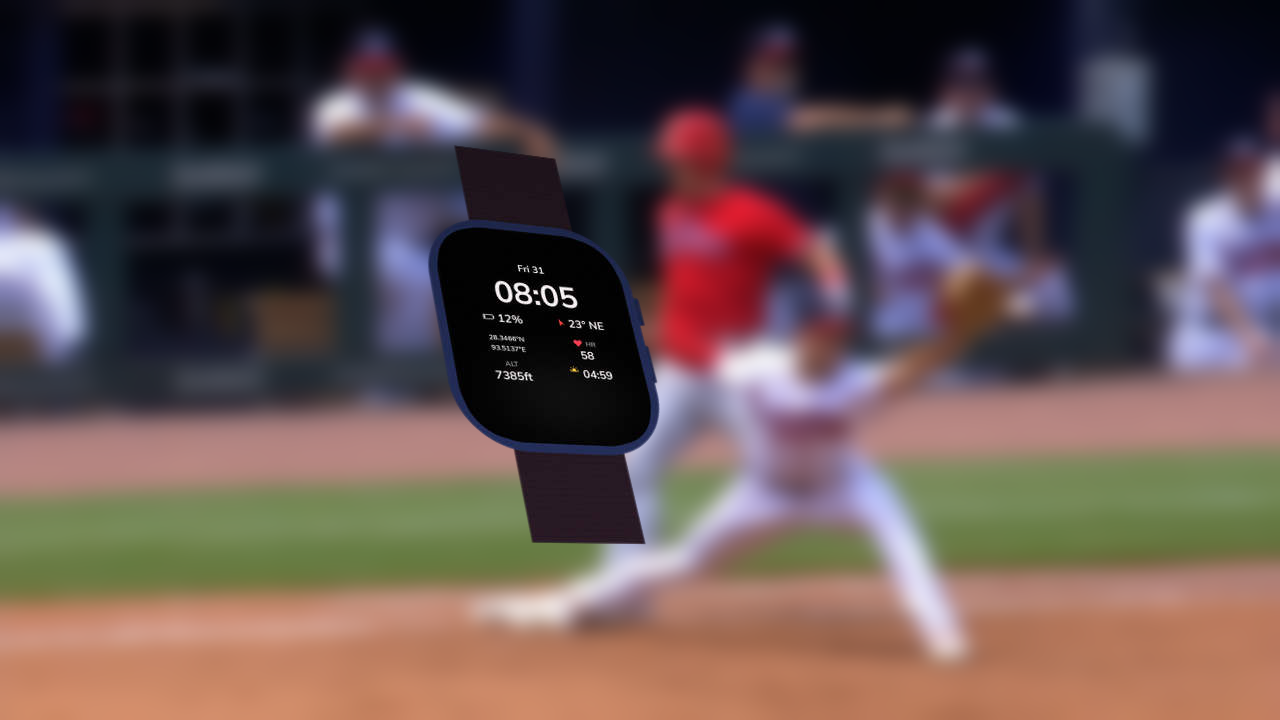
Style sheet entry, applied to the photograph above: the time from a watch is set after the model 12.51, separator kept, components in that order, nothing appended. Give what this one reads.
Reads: 8.05
